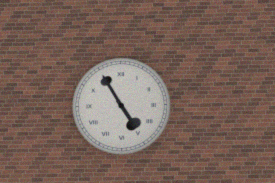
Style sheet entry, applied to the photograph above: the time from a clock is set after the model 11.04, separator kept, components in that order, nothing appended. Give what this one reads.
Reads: 4.55
